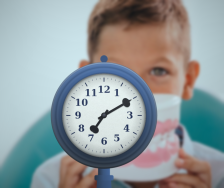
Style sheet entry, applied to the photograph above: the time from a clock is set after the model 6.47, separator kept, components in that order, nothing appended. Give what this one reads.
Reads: 7.10
